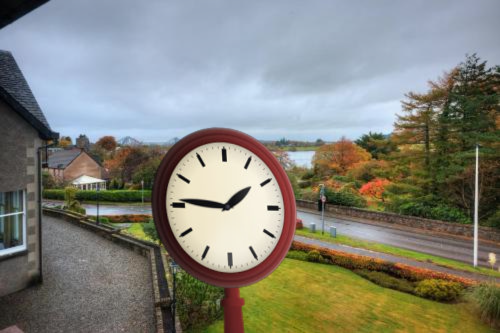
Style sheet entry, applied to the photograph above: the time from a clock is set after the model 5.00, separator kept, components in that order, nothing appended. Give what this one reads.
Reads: 1.46
